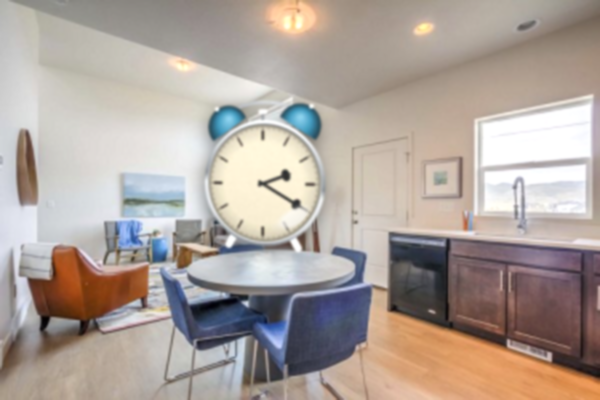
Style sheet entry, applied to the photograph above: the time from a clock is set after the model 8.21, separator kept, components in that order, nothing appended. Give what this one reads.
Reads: 2.20
